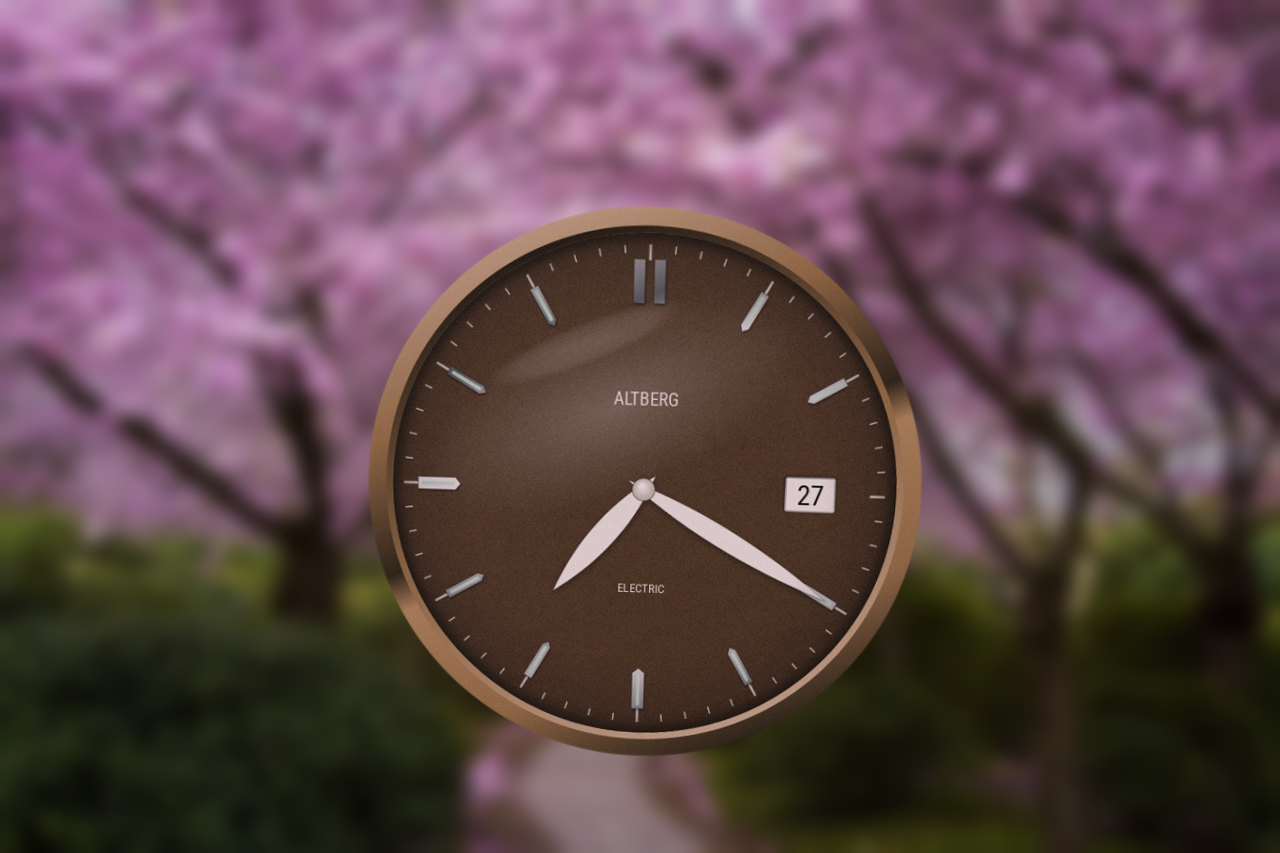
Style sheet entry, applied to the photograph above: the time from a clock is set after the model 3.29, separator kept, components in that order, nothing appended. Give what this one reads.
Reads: 7.20
